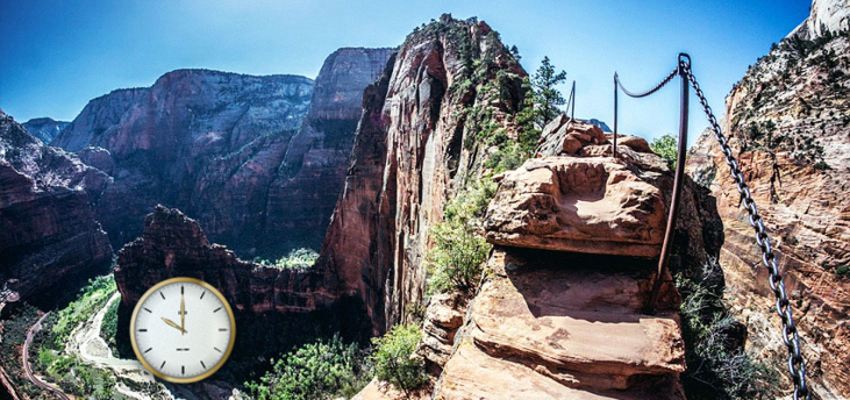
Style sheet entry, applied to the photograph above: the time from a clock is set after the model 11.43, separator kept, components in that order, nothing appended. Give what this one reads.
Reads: 10.00
